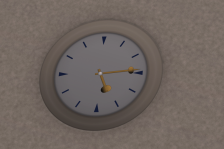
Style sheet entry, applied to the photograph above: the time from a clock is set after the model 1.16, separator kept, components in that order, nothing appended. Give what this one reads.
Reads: 5.14
